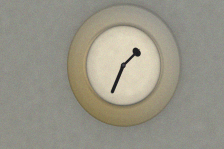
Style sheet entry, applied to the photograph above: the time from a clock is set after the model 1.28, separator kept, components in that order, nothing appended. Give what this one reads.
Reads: 1.34
